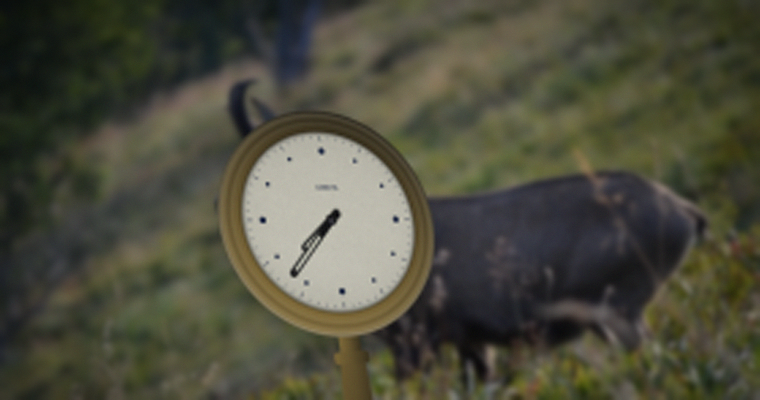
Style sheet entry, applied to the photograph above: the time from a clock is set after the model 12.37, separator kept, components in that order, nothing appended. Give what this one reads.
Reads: 7.37
